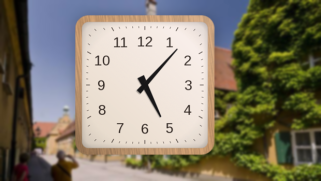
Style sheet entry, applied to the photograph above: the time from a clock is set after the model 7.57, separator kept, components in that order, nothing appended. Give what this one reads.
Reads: 5.07
